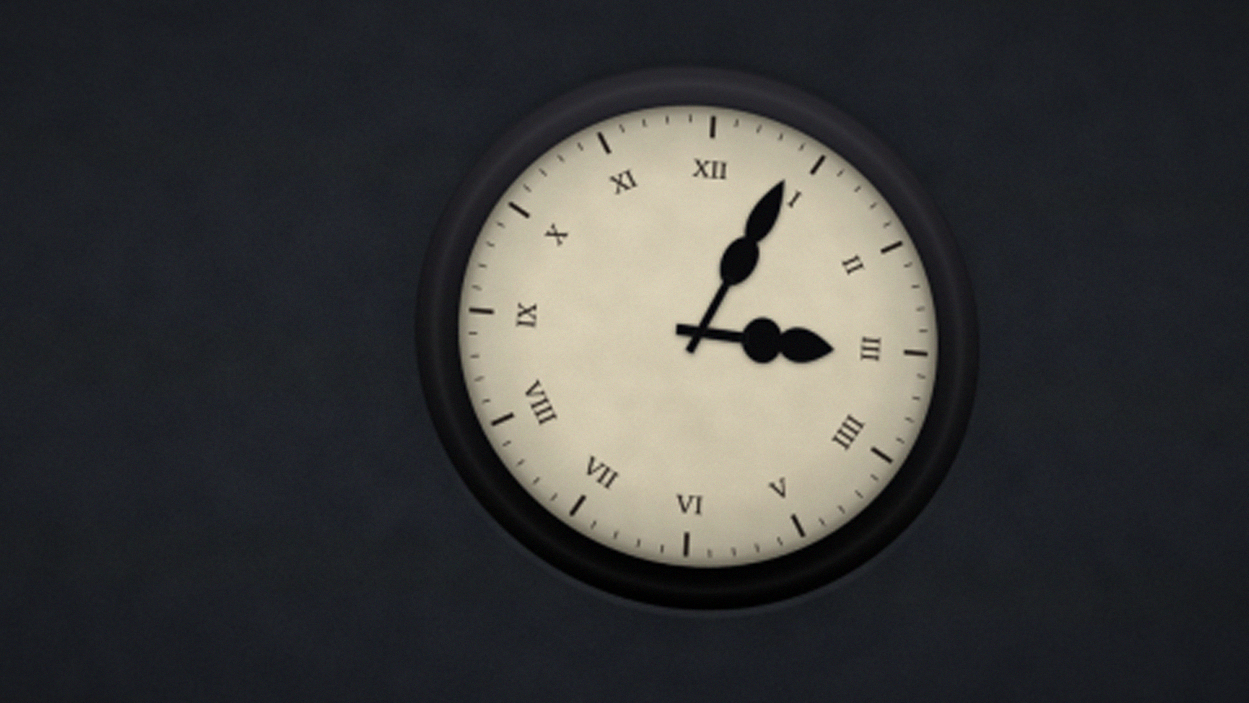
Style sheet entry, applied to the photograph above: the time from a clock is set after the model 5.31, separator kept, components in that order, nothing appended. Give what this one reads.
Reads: 3.04
